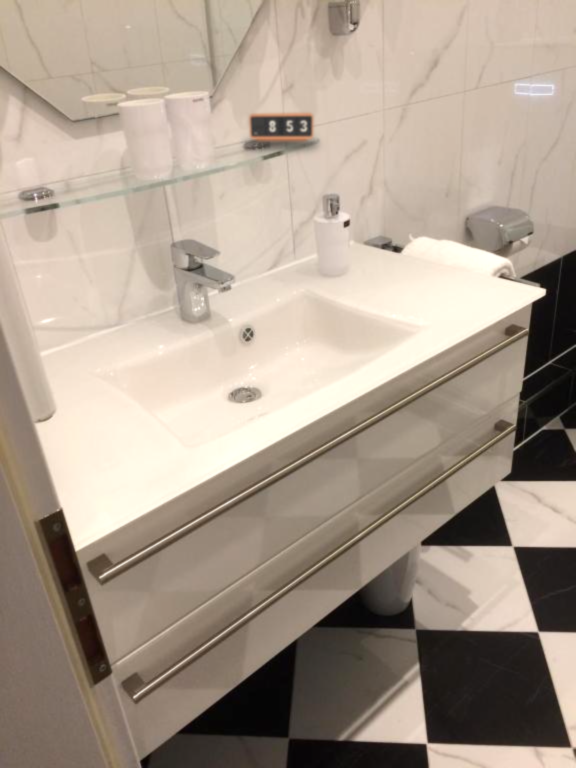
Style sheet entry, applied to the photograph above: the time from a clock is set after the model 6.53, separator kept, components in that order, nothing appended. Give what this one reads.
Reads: 8.53
